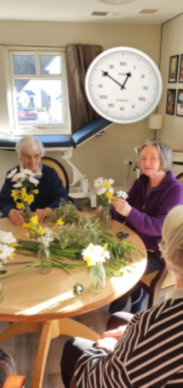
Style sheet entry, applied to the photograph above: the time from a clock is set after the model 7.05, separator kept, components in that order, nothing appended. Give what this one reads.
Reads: 12.51
